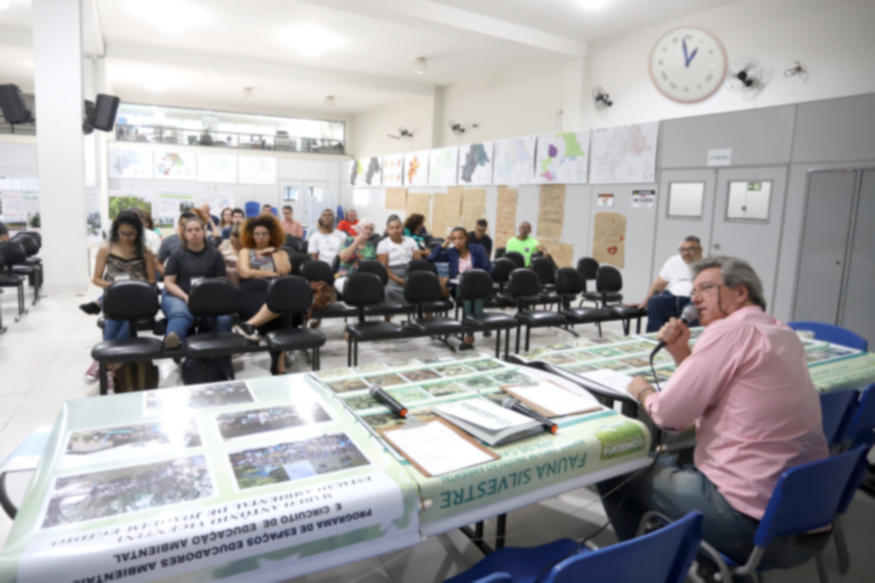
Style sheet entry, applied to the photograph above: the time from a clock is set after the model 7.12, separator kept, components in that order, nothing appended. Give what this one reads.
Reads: 12.58
